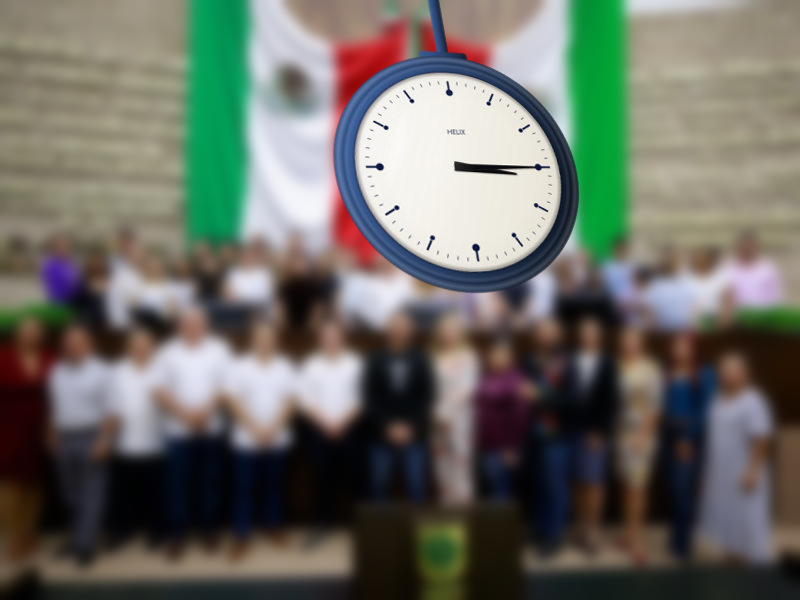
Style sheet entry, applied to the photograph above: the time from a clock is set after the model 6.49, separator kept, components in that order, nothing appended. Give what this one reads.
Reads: 3.15
